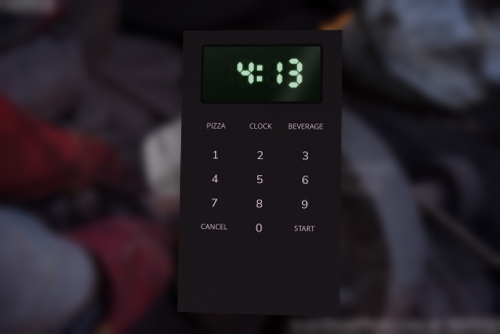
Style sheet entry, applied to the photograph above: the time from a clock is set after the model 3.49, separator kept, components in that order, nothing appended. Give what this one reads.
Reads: 4.13
